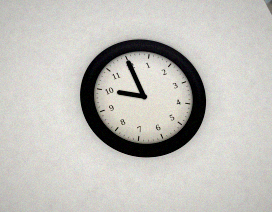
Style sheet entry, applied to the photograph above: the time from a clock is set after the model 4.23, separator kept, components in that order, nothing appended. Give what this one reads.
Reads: 10.00
